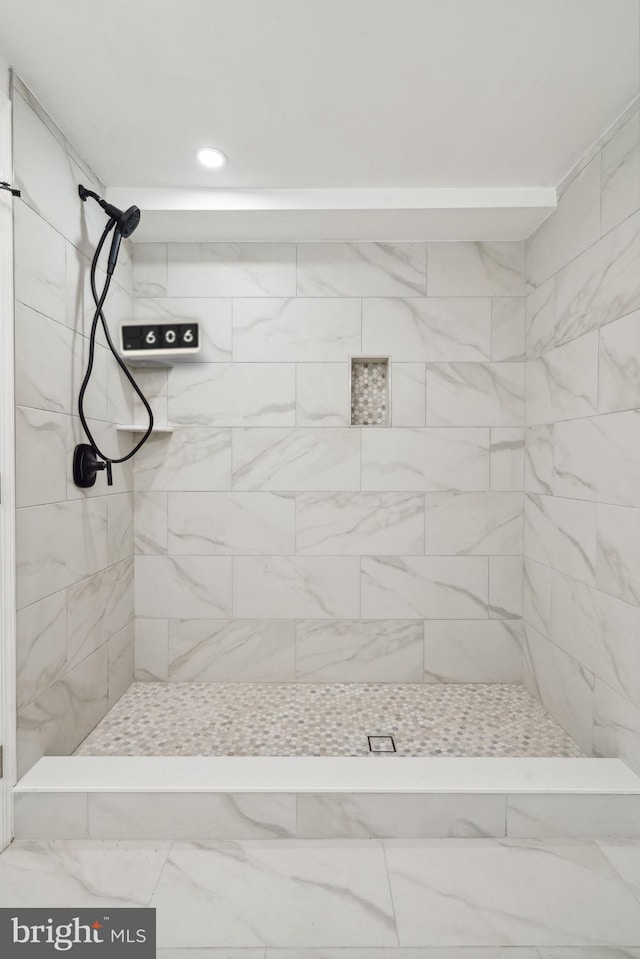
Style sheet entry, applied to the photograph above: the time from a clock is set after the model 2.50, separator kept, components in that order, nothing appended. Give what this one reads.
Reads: 6.06
